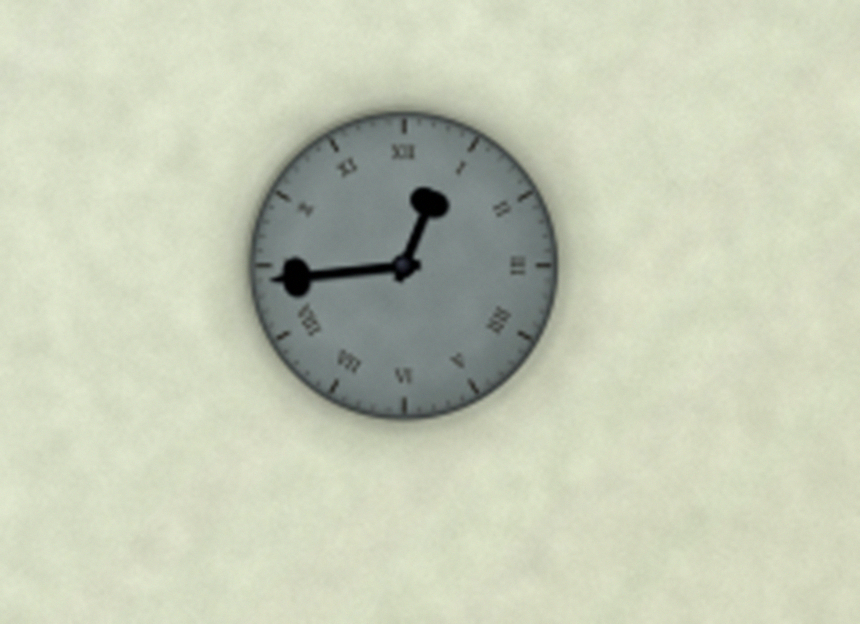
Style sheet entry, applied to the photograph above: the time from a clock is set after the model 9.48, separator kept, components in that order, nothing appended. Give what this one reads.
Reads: 12.44
